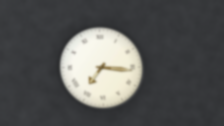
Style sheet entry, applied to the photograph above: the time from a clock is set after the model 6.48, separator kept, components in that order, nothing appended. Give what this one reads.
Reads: 7.16
